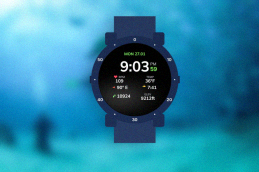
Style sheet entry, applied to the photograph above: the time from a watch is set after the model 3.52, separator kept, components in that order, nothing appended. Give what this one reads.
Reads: 9.03
